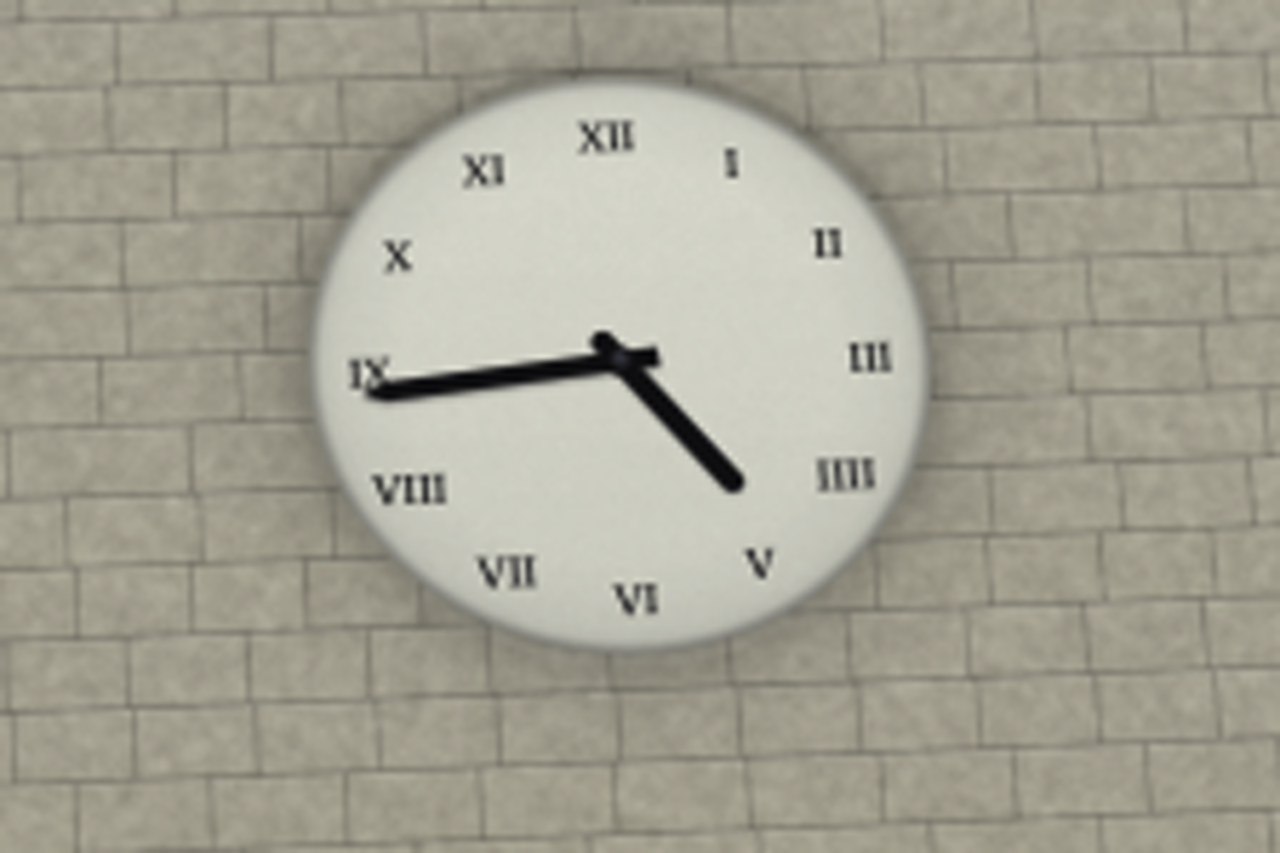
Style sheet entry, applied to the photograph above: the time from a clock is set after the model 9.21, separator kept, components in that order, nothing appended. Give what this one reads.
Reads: 4.44
